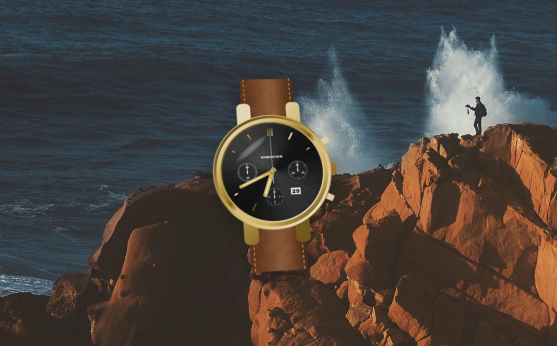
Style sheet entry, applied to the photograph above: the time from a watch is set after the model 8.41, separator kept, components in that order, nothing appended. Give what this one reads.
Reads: 6.41
